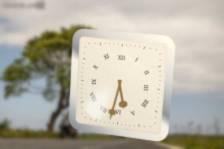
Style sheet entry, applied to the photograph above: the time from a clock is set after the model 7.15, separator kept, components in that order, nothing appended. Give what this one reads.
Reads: 5.32
